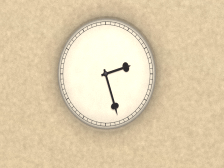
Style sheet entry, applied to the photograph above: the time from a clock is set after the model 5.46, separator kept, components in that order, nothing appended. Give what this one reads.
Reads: 2.27
